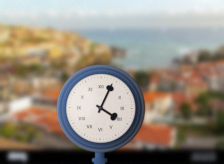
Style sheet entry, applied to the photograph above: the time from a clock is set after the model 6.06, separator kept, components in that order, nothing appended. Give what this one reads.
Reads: 4.04
